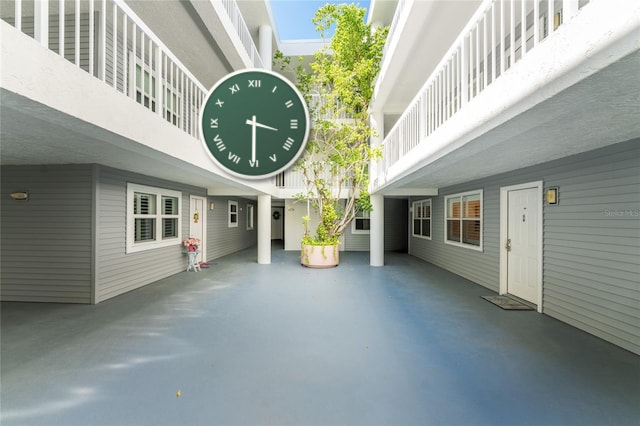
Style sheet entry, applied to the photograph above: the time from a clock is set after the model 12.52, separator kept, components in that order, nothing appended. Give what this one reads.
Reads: 3.30
